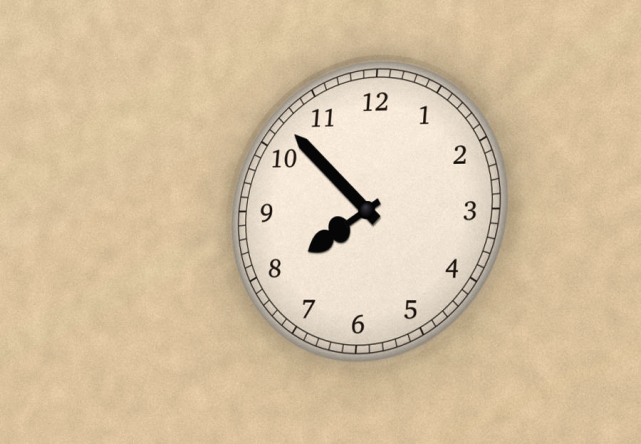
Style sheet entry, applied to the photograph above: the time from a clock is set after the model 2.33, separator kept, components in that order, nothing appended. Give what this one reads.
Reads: 7.52
